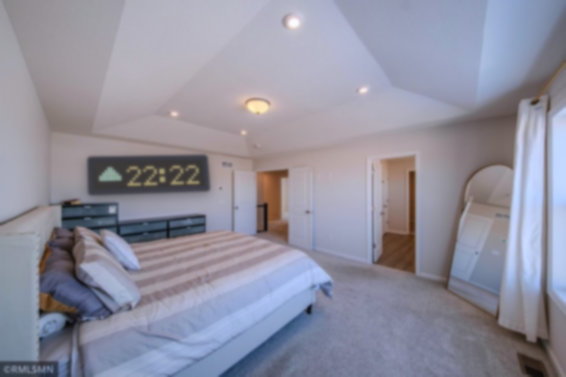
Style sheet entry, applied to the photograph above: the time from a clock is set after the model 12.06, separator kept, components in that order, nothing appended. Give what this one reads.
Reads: 22.22
